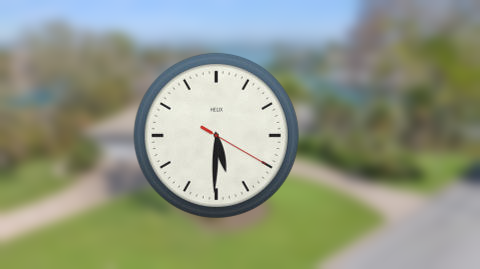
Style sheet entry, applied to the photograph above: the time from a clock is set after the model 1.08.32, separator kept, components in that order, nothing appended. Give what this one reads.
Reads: 5.30.20
